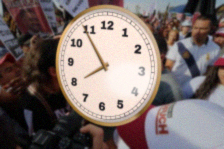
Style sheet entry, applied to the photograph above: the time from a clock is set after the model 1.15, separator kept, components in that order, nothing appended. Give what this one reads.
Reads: 7.54
